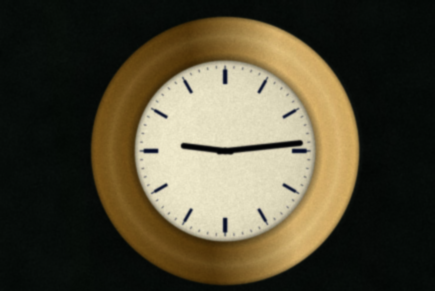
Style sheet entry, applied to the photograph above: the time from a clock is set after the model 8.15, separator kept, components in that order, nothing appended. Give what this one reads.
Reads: 9.14
